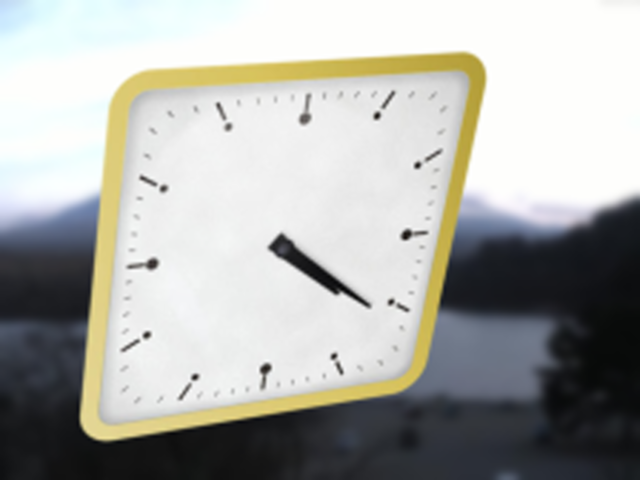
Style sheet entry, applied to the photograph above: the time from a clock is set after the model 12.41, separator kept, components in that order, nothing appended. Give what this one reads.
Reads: 4.21
